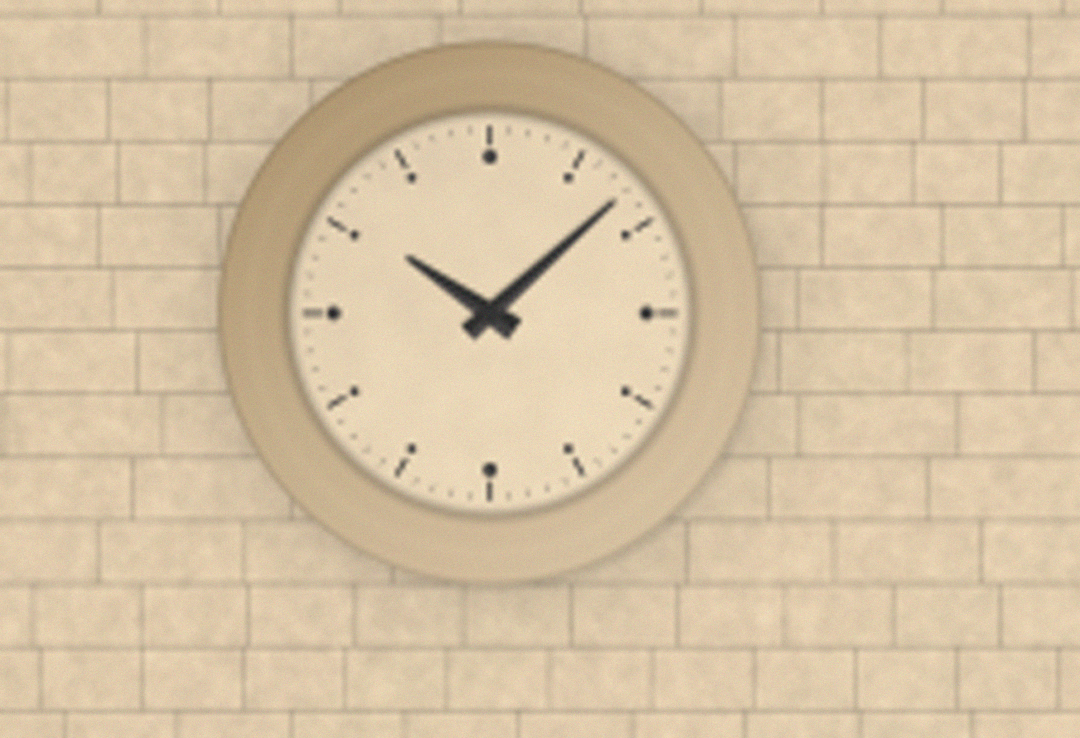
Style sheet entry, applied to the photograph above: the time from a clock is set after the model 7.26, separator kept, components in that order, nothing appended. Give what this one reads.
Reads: 10.08
